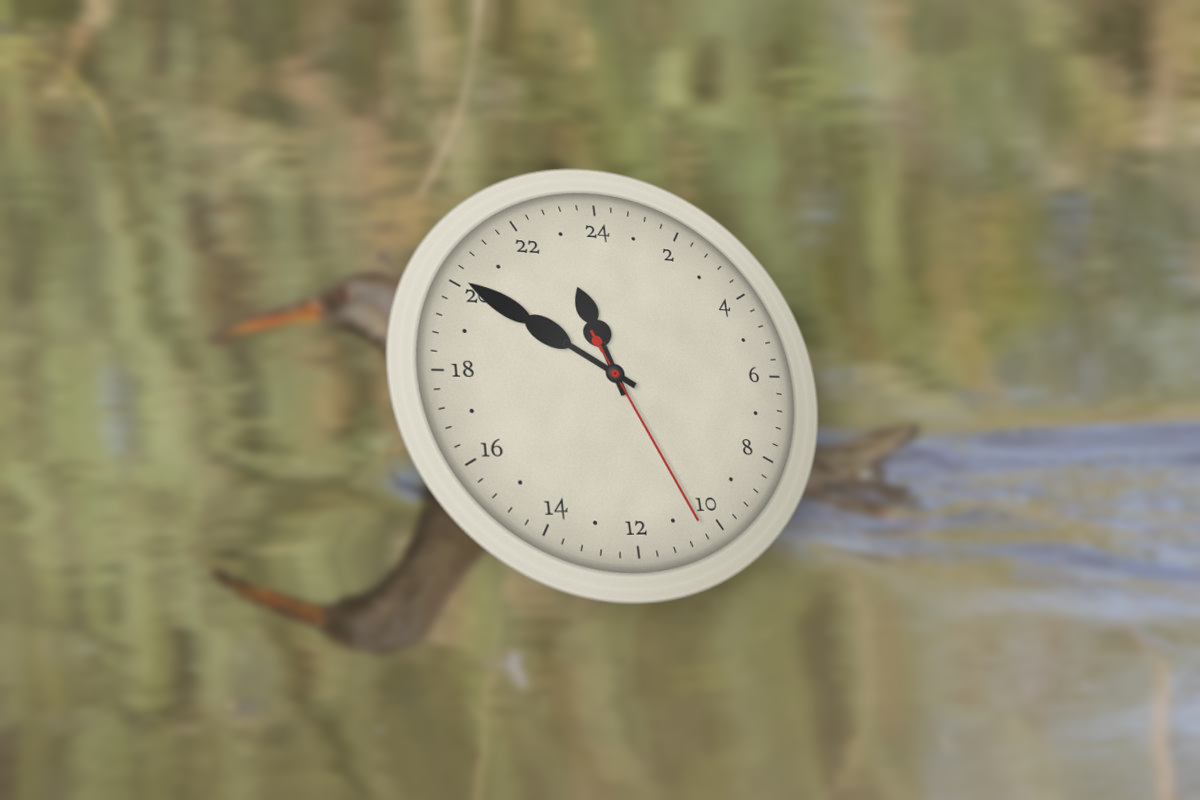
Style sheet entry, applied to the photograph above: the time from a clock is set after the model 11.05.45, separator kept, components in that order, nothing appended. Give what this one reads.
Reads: 22.50.26
